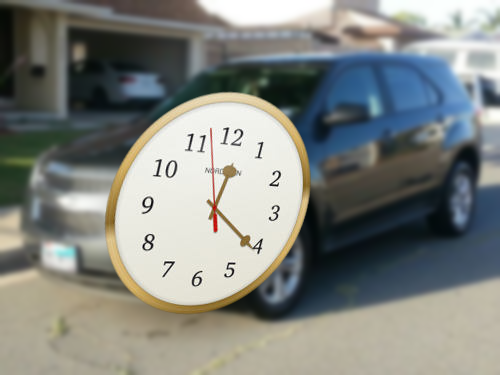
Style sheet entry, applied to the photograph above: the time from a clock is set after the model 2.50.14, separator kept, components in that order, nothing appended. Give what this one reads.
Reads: 12.20.57
